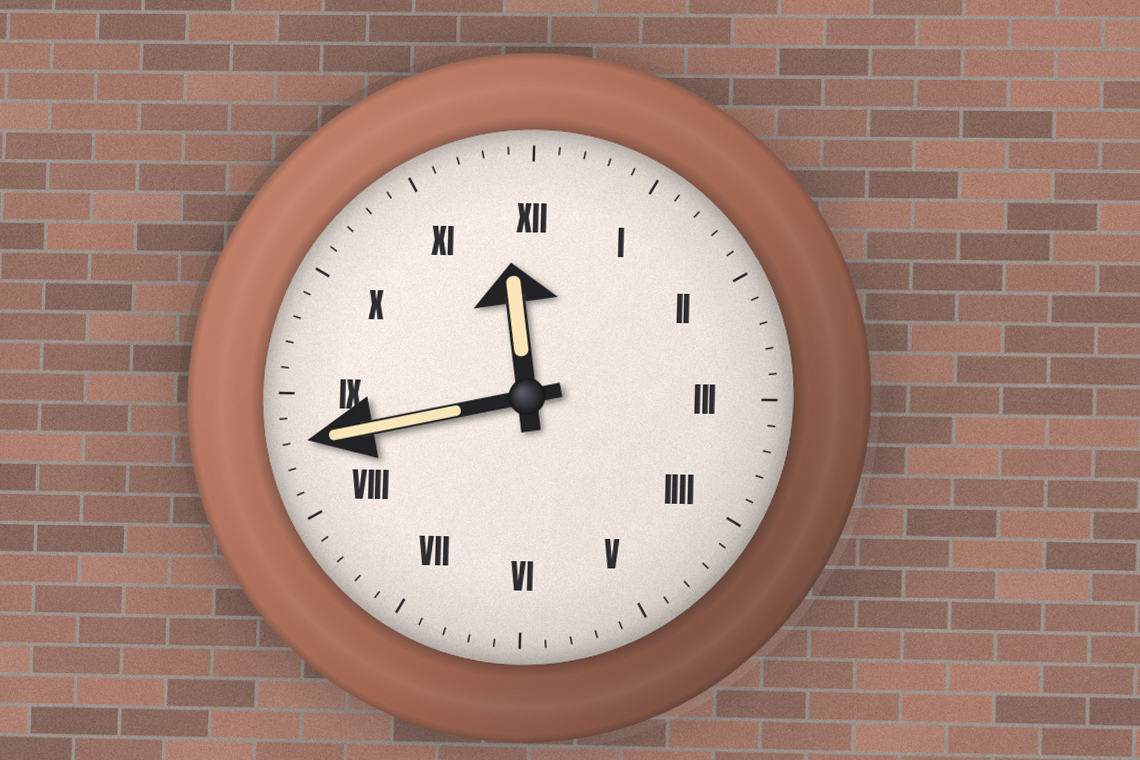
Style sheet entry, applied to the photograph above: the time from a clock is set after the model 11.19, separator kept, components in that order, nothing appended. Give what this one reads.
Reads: 11.43
